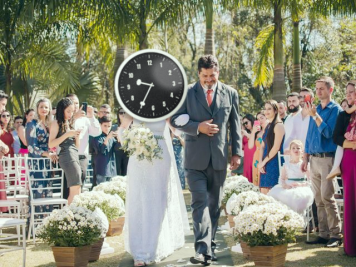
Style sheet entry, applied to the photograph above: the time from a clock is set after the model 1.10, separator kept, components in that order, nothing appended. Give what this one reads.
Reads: 9.35
